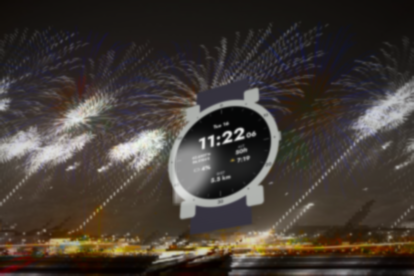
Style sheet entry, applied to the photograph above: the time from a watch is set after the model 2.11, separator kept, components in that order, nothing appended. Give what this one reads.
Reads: 11.22
